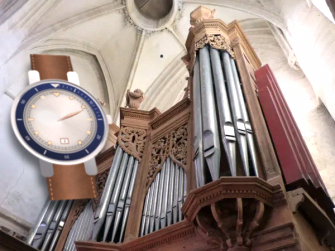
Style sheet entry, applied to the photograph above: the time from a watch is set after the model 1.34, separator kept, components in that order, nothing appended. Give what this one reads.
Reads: 2.11
